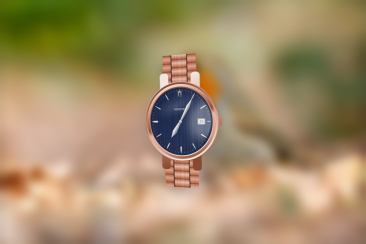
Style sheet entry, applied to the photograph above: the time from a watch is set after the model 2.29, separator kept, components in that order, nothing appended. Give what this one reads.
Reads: 7.05
